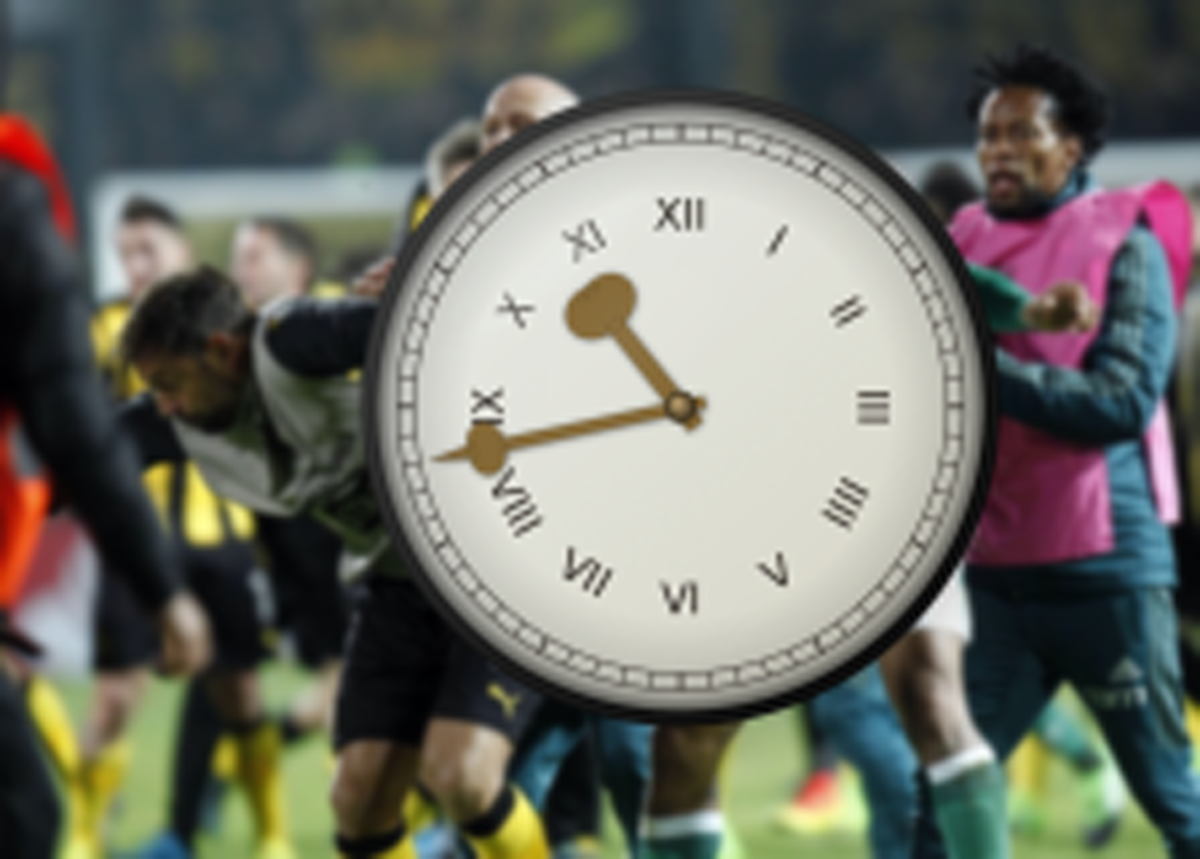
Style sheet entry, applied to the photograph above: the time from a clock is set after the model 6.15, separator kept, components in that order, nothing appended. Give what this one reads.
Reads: 10.43
